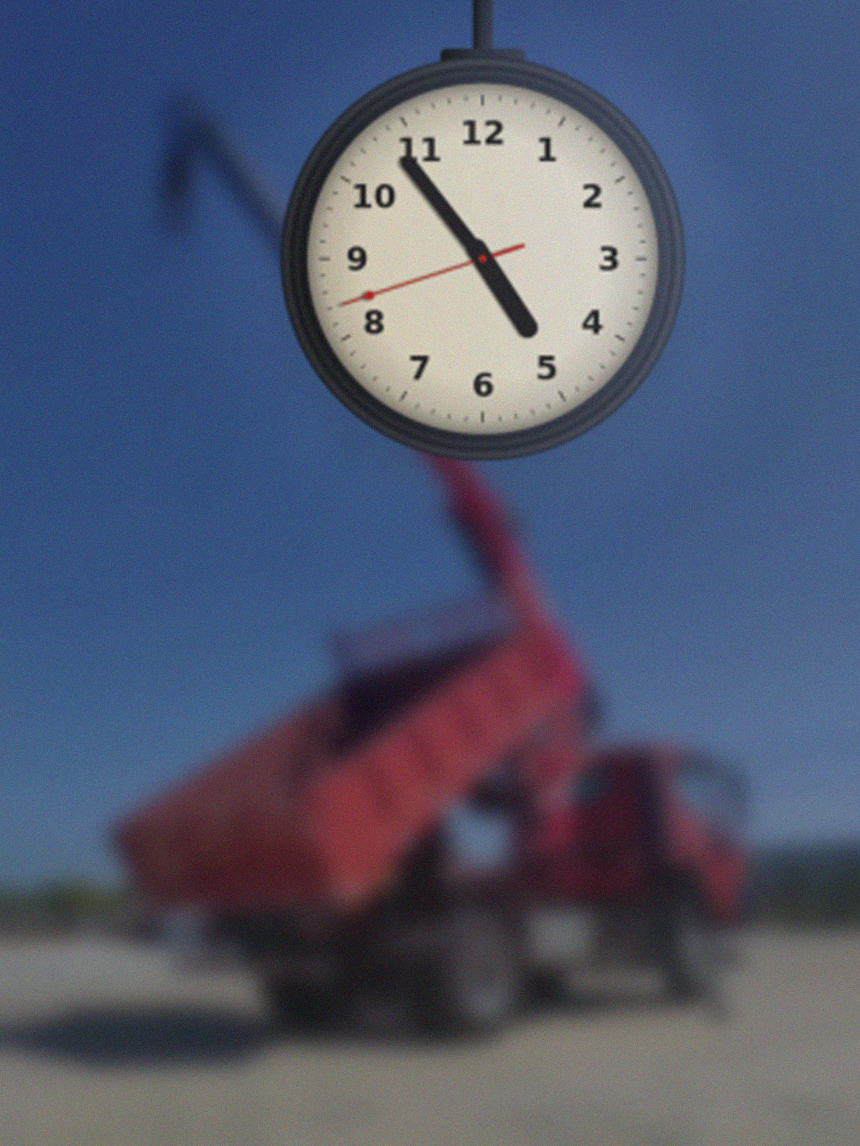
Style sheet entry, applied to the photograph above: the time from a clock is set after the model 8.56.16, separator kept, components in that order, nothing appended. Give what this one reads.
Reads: 4.53.42
